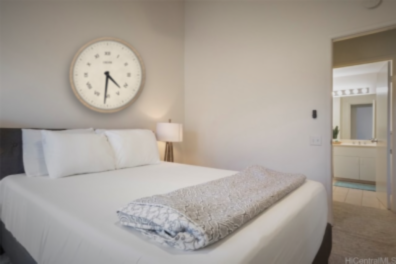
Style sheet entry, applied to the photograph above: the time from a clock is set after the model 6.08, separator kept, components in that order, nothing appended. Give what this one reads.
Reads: 4.31
